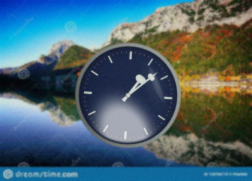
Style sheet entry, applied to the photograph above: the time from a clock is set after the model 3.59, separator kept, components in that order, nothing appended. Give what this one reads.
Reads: 1.08
